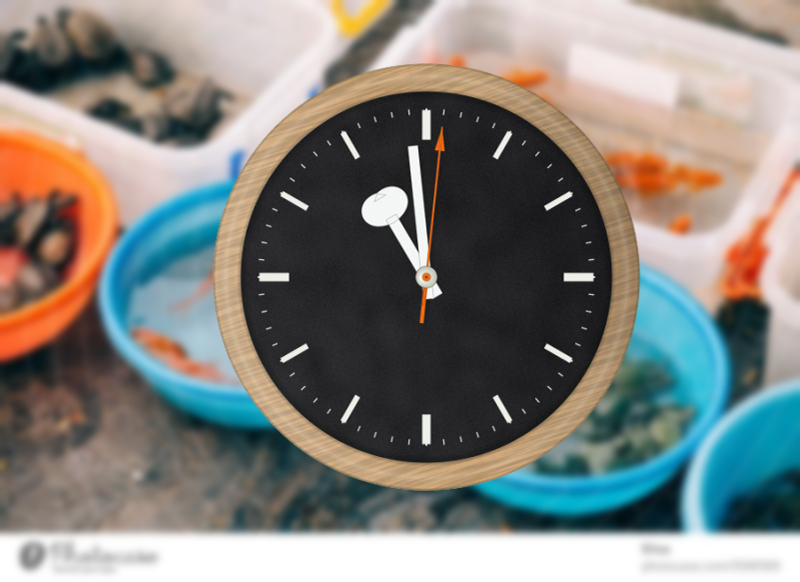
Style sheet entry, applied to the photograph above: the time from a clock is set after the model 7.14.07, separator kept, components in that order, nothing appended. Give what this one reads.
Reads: 10.59.01
